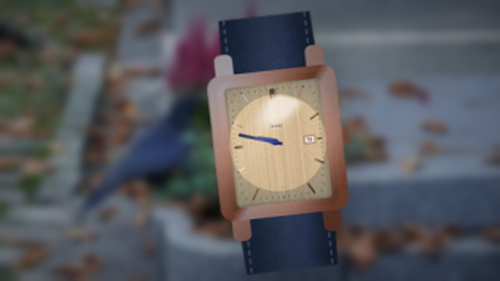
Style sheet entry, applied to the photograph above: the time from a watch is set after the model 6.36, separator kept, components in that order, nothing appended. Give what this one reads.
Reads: 9.48
